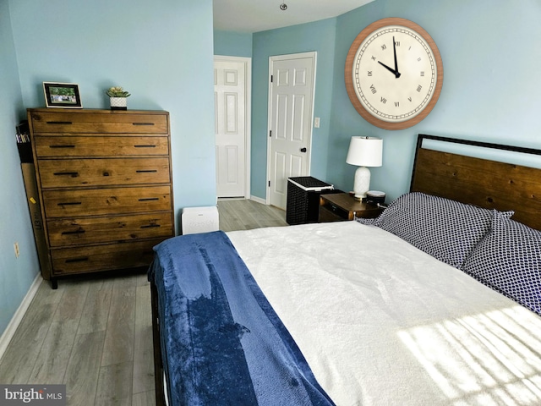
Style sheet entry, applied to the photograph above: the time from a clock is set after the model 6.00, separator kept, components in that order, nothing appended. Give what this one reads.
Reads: 9.59
